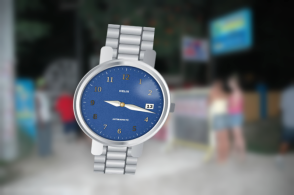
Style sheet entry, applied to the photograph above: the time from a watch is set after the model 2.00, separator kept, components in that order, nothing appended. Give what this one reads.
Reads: 9.17
